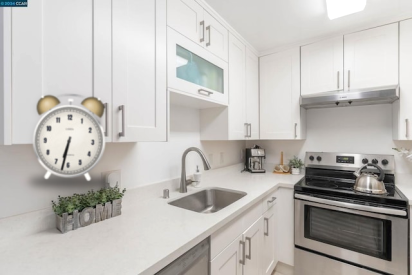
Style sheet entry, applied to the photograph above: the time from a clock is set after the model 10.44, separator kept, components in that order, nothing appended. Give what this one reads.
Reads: 6.32
